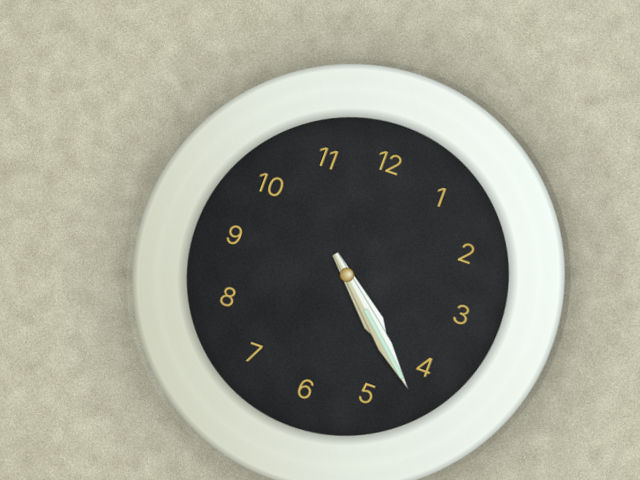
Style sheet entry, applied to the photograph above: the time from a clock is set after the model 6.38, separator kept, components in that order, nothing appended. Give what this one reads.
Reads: 4.22
